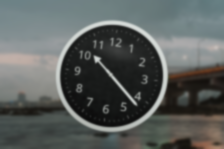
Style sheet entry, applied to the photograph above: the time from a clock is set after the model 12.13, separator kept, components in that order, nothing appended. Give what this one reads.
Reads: 10.22
